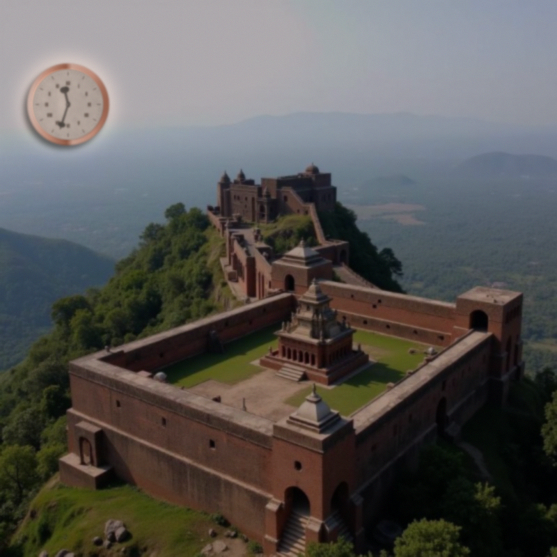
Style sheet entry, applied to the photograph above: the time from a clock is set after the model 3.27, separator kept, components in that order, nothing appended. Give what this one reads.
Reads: 11.33
